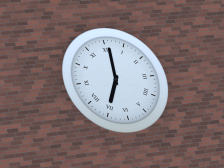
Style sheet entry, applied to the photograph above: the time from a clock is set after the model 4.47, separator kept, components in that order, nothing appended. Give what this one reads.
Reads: 7.01
